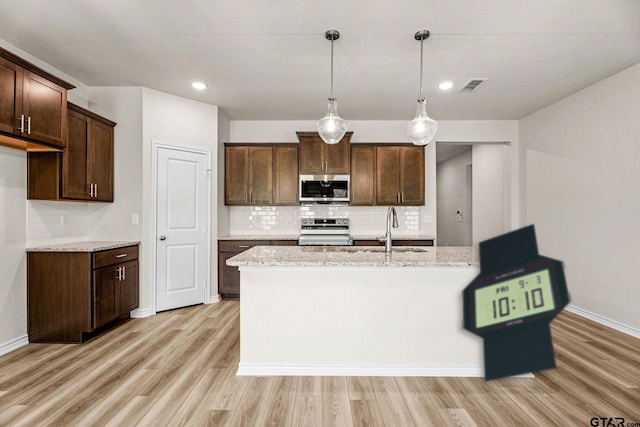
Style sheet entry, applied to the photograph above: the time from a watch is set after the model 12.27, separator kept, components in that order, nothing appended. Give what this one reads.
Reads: 10.10
